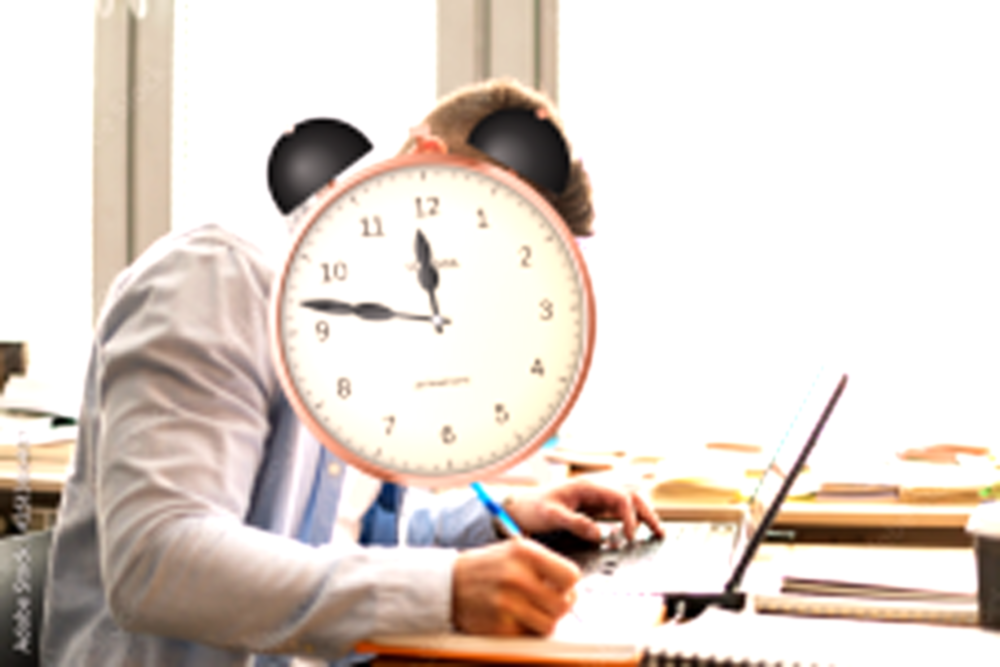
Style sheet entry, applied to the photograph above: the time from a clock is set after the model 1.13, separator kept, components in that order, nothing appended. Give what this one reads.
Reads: 11.47
